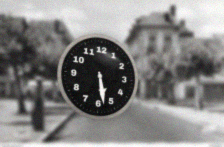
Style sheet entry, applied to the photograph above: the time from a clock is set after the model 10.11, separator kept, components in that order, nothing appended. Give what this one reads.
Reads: 5.28
